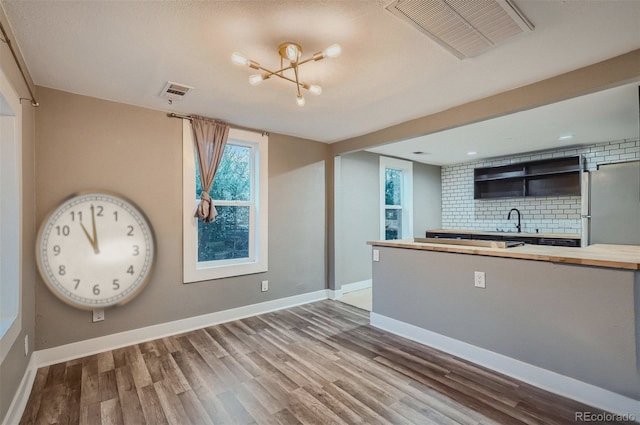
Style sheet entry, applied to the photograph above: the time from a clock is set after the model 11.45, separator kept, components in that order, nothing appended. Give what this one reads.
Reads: 10.59
